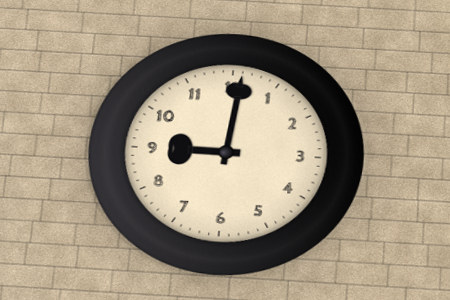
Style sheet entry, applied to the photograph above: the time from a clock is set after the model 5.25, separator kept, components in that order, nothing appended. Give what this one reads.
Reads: 9.01
